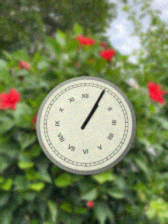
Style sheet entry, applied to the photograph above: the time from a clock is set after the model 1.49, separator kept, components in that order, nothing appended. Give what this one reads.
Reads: 1.05
